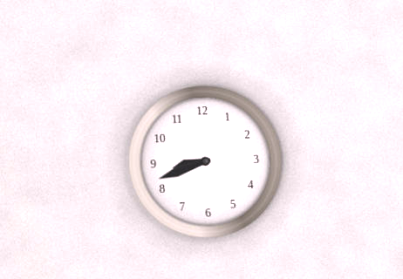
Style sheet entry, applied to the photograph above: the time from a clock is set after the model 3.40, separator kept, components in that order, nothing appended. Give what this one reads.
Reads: 8.42
